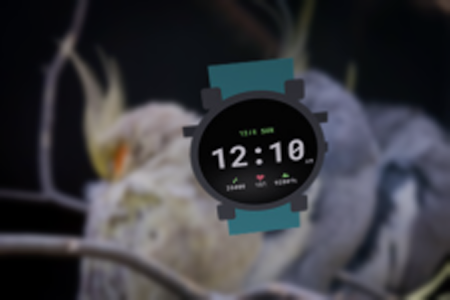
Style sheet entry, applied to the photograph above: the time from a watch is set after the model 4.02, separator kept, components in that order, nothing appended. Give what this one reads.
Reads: 12.10
